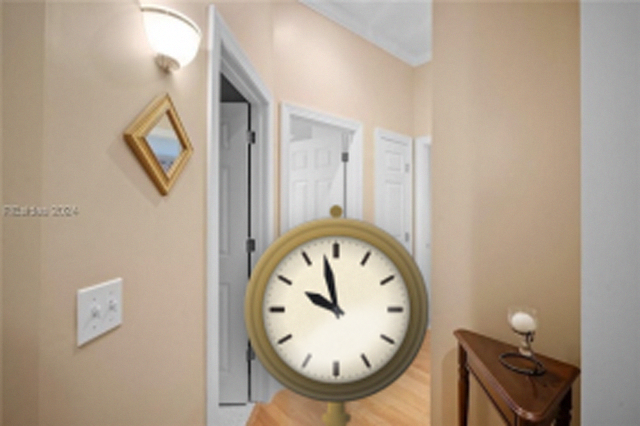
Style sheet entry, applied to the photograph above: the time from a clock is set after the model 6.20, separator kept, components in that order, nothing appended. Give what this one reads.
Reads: 9.58
